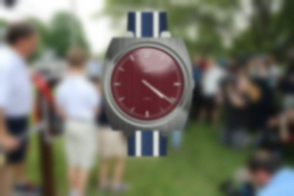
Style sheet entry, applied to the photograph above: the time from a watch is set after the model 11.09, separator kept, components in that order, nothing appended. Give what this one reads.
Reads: 4.21
